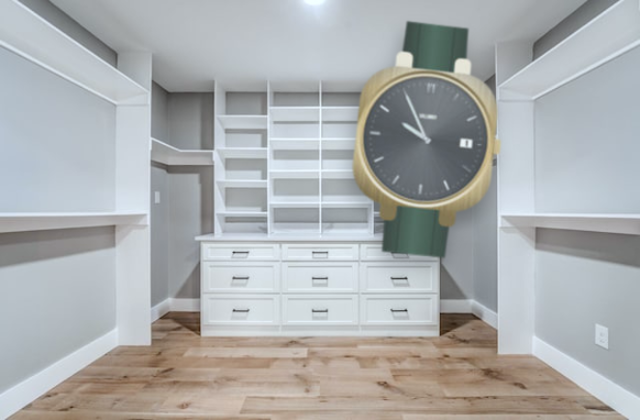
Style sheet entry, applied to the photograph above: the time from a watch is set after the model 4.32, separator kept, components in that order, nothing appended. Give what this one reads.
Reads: 9.55
